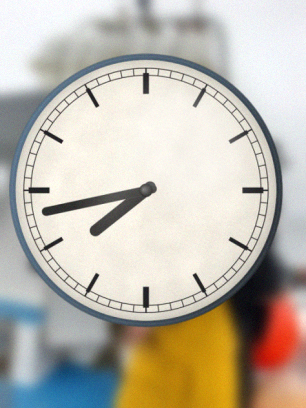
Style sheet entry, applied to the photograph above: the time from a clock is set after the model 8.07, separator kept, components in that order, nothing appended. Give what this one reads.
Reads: 7.43
